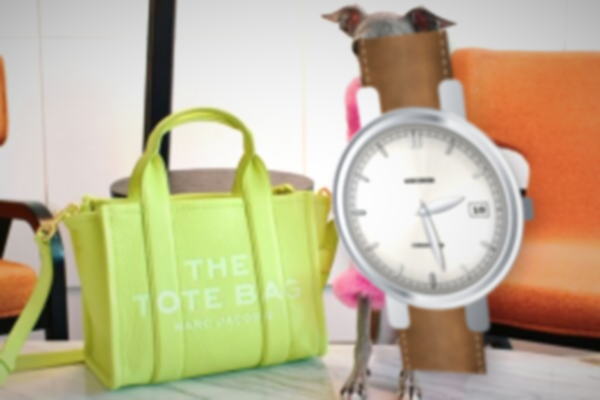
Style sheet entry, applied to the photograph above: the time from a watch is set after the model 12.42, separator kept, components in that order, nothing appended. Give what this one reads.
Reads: 2.28
